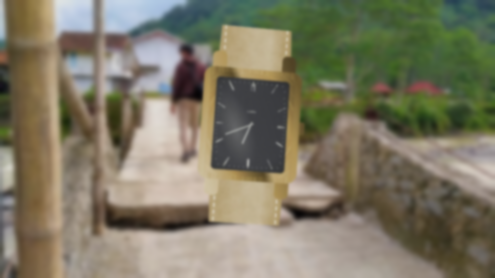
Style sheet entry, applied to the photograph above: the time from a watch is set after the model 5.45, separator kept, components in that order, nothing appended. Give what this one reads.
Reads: 6.41
